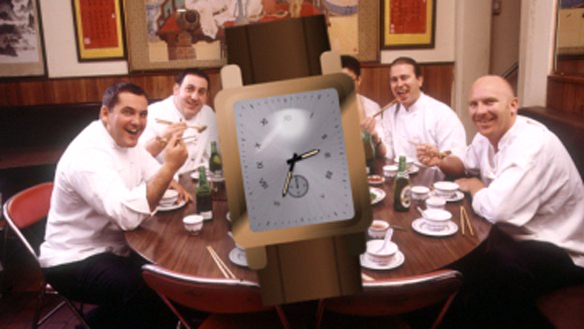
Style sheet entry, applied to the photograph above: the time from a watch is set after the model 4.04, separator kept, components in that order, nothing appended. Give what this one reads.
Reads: 2.34
